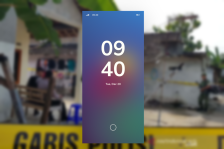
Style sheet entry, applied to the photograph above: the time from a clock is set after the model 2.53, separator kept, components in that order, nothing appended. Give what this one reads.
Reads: 9.40
